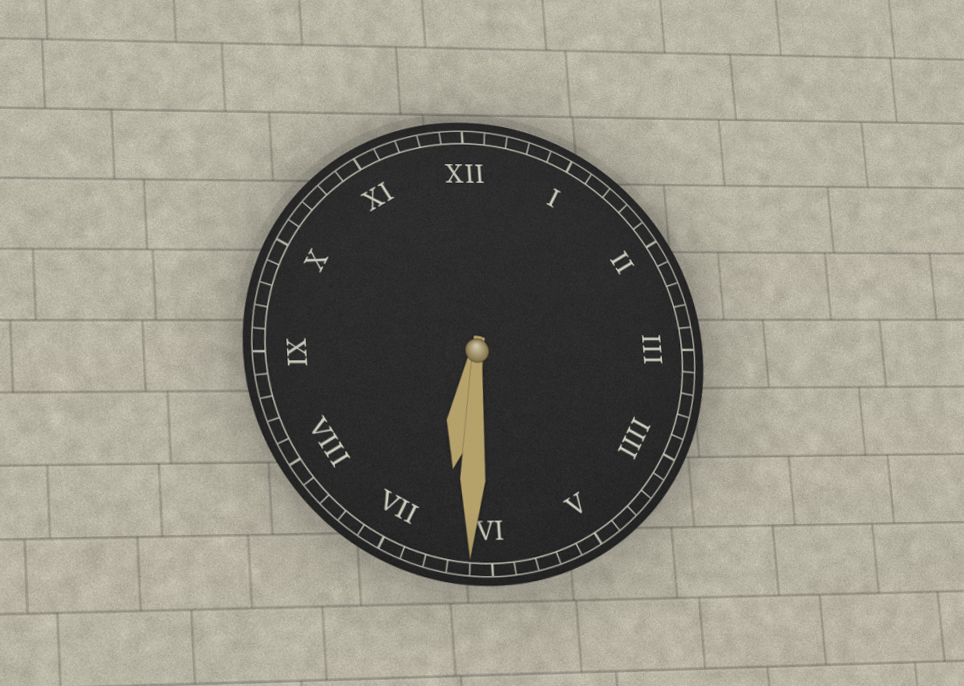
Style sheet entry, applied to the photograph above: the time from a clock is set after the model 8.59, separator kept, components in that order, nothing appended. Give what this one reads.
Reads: 6.31
